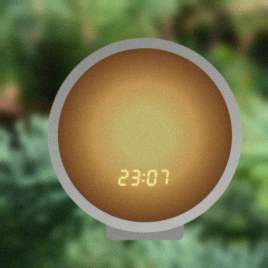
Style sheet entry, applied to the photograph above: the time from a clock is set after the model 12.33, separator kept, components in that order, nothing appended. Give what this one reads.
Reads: 23.07
